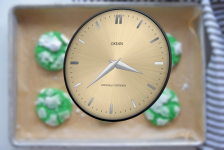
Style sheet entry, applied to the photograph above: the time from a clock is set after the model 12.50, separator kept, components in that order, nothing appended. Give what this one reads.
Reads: 3.38
